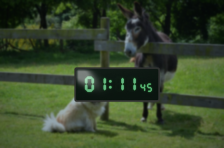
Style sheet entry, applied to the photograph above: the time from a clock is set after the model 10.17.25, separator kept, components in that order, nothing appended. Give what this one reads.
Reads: 1.11.45
